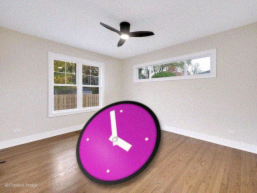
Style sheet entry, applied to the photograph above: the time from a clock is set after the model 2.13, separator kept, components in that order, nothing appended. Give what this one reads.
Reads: 3.57
